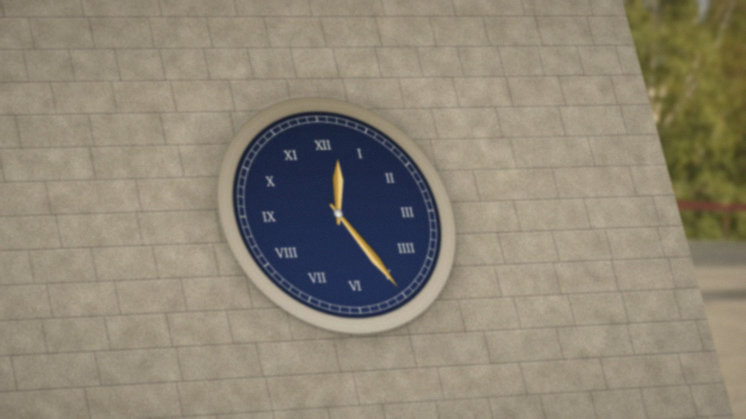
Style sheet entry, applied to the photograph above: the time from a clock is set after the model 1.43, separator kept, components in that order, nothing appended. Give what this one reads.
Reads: 12.25
